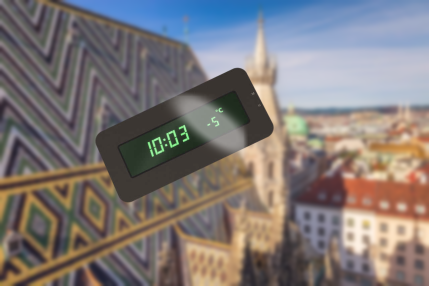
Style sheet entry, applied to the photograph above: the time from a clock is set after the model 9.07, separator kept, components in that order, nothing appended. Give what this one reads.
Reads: 10.03
